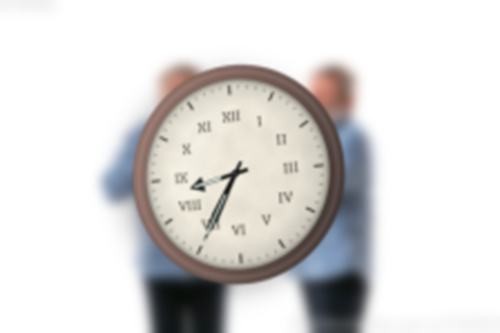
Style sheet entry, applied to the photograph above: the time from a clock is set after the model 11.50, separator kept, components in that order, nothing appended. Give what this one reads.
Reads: 8.35
